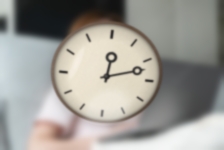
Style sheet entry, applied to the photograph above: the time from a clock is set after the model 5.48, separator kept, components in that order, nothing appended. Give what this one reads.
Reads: 12.12
